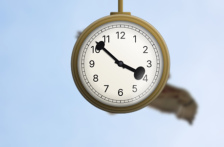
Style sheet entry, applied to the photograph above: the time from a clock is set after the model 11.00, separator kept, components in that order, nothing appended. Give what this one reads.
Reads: 3.52
